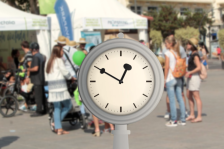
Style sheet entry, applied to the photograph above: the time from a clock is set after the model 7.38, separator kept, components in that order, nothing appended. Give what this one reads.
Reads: 12.50
